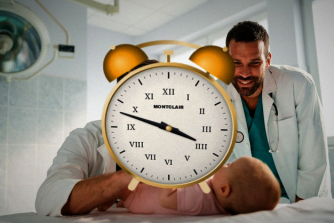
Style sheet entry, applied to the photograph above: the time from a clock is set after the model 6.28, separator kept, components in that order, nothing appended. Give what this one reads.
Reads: 3.48
